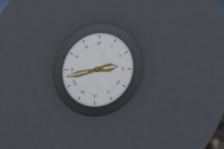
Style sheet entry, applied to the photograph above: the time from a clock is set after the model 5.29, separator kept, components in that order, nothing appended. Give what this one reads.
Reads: 2.43
